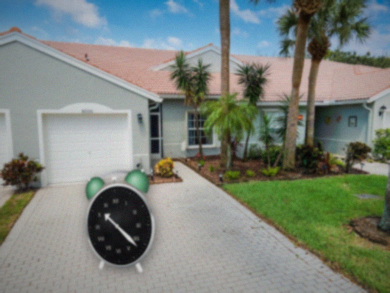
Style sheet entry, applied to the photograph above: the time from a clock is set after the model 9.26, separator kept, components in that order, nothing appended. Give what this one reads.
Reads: 10.22
